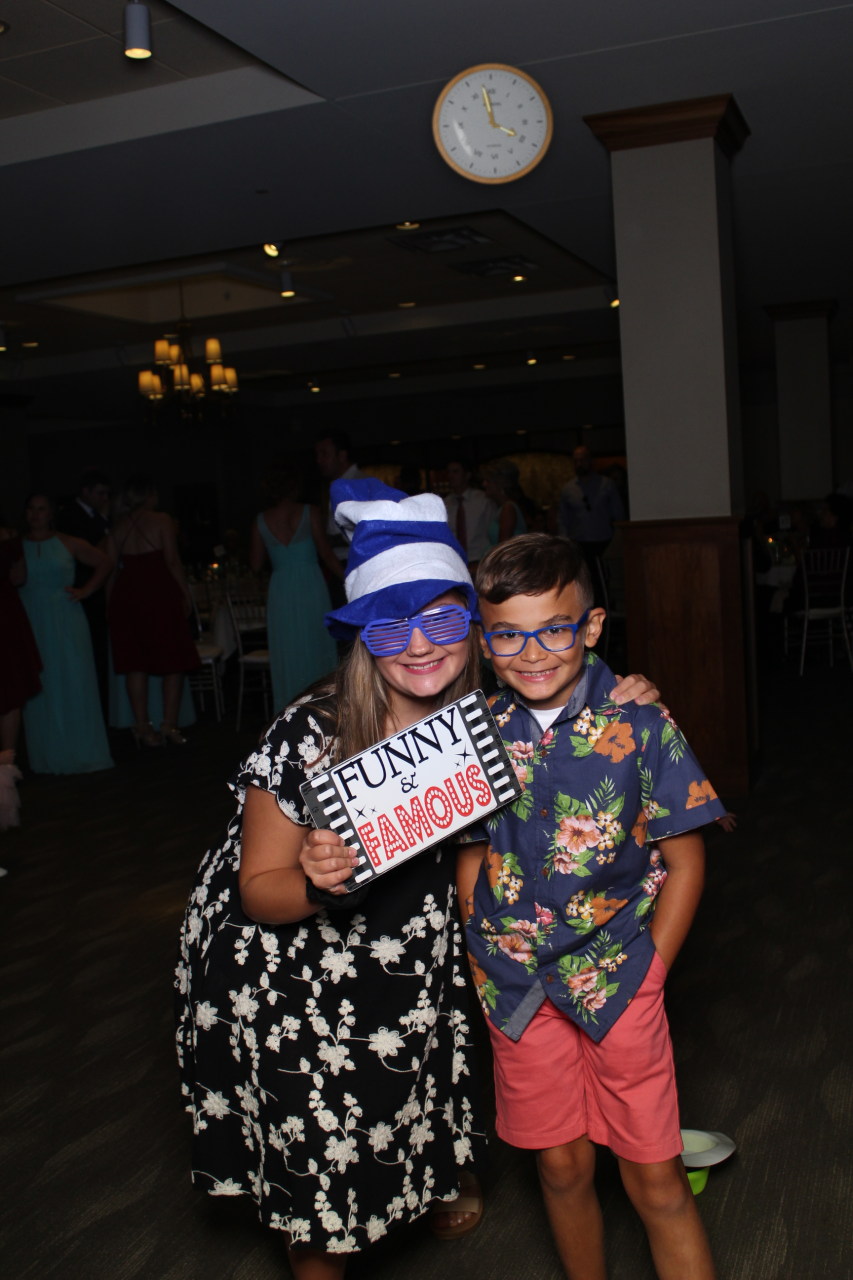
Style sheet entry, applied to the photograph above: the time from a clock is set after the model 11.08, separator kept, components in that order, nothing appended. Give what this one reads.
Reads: 3.58
